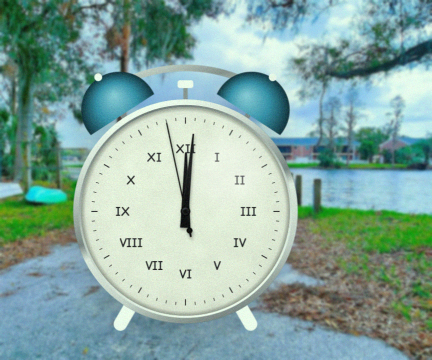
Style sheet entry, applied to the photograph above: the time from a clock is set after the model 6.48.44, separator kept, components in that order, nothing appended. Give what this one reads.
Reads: 12.00.58
